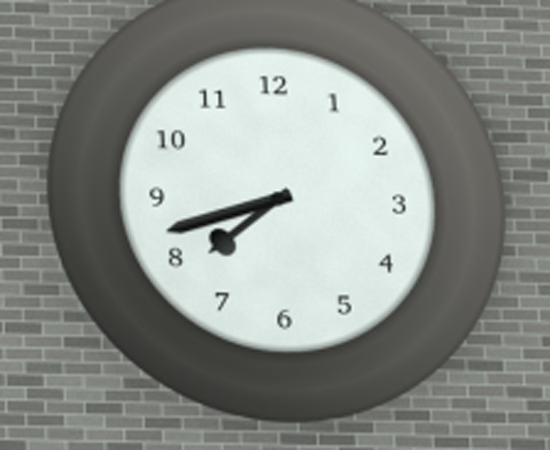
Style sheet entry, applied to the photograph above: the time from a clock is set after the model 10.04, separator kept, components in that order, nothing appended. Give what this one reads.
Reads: 7.42
